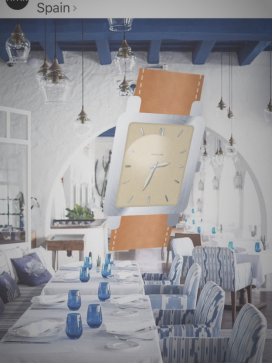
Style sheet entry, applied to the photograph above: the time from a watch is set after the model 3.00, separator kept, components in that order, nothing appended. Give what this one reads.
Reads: 2.33
